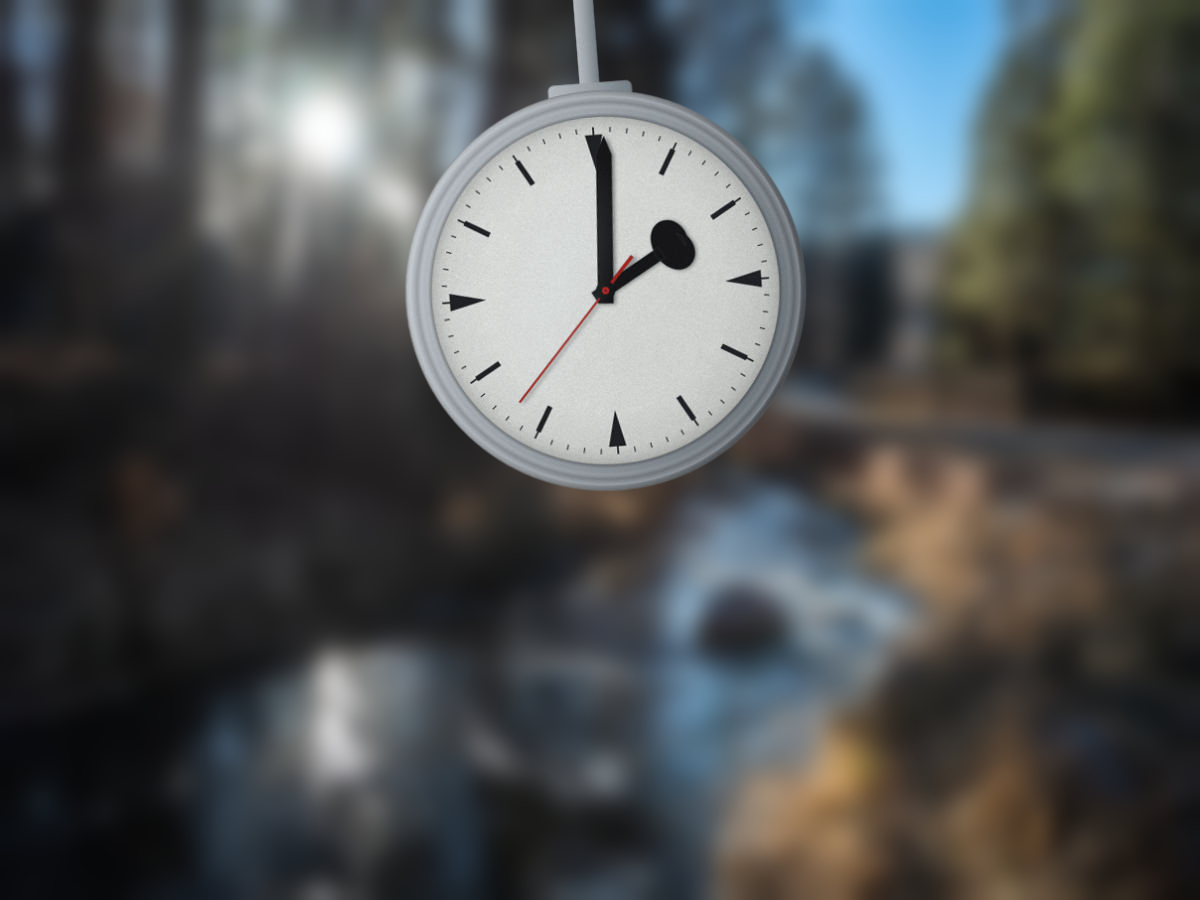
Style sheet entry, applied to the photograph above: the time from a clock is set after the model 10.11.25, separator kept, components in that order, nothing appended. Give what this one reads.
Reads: 2.00.37
